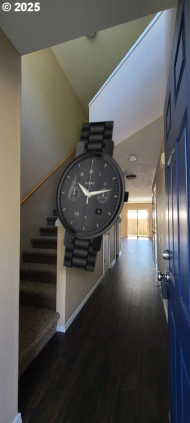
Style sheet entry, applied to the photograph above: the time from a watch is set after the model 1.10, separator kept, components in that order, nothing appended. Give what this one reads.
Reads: 10.13
